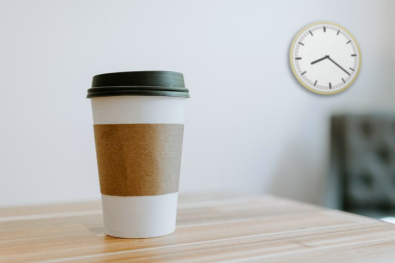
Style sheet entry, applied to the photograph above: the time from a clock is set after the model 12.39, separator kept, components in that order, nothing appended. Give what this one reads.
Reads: 8.22
